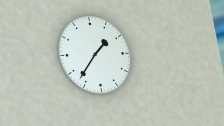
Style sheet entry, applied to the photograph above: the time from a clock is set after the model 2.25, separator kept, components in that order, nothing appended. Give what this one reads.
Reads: 1.37
